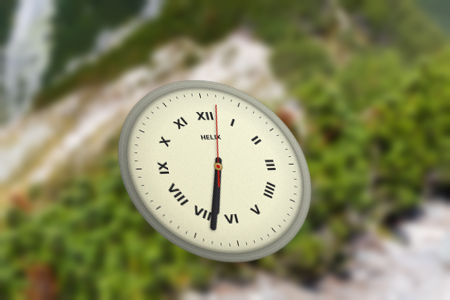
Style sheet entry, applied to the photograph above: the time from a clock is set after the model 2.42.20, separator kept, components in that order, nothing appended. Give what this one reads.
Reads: 6.33.02
